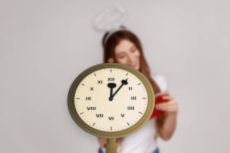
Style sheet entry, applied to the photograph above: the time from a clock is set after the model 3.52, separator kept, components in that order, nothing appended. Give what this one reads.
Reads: 12.06
